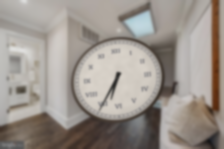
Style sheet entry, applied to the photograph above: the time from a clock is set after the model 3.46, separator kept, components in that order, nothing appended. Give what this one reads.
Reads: 6.35
